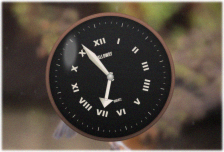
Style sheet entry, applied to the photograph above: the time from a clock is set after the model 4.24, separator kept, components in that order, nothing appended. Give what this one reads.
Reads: 6.56
